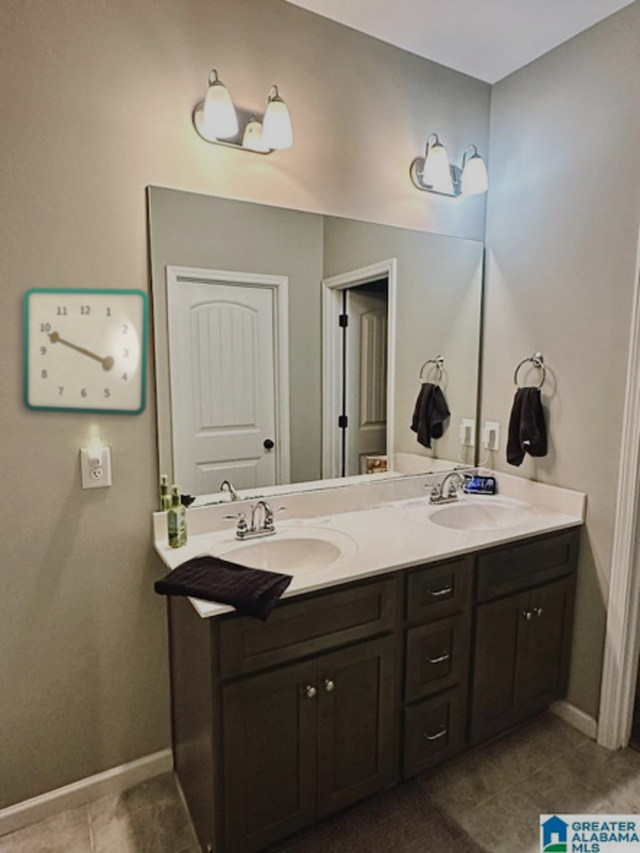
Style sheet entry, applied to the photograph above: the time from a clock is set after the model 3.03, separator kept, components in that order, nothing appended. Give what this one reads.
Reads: 3.49
